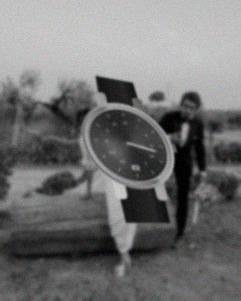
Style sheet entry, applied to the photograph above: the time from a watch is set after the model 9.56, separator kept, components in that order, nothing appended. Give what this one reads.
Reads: 3.17
